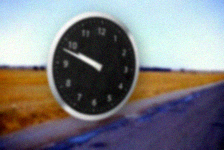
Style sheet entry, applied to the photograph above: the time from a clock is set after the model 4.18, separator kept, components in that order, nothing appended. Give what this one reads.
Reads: 9.48
